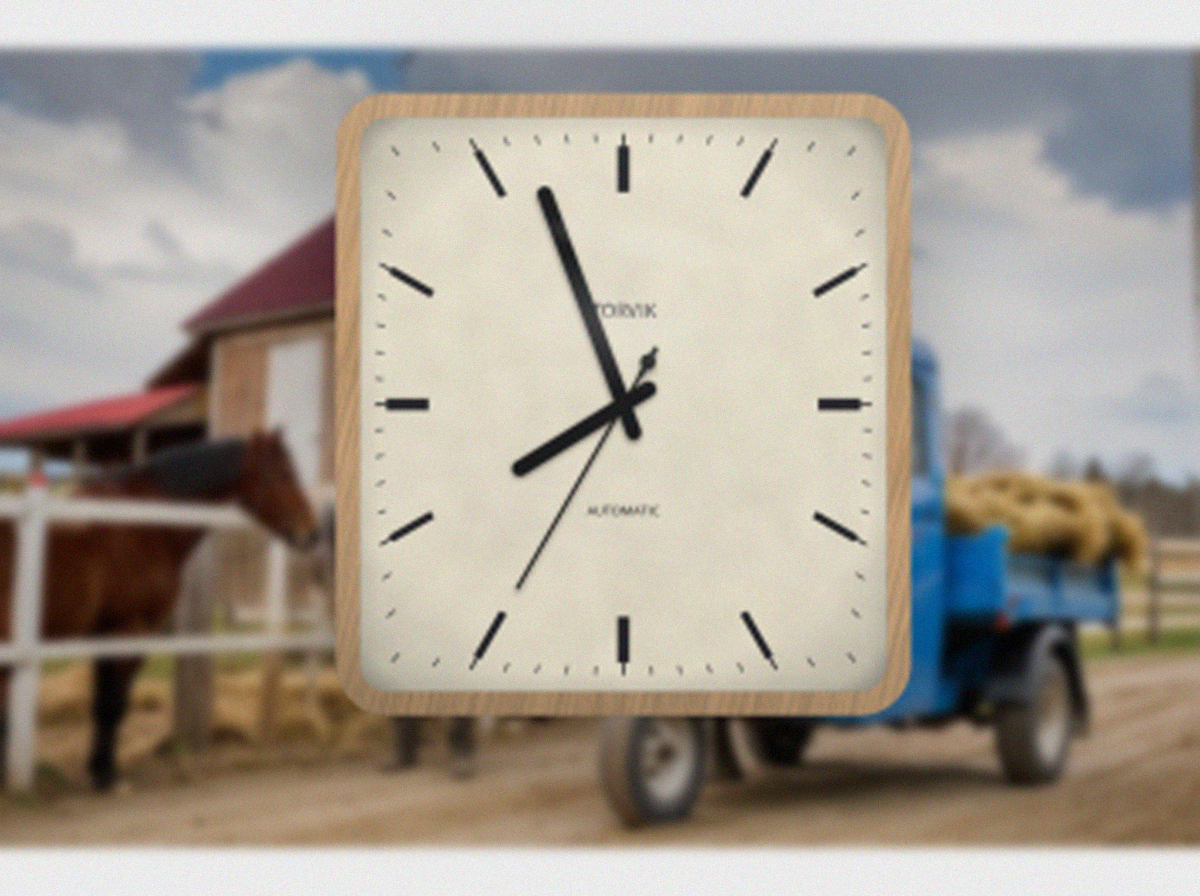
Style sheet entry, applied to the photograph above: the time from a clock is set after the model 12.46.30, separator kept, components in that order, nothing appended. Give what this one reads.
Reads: 7.56.35
